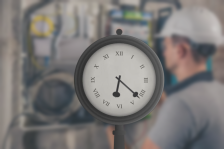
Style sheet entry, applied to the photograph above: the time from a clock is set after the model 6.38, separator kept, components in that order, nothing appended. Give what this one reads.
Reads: 6.22
